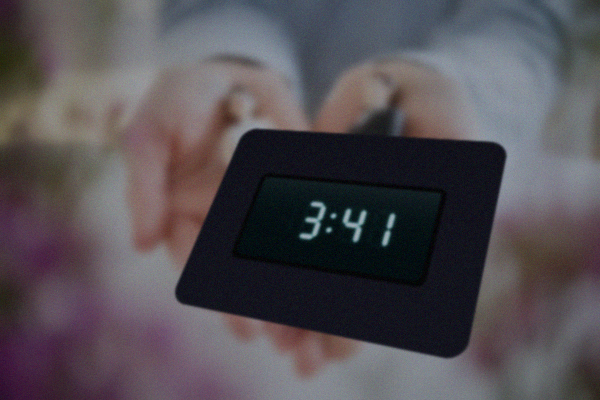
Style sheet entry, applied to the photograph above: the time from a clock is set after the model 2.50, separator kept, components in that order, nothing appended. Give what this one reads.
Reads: 3.41
